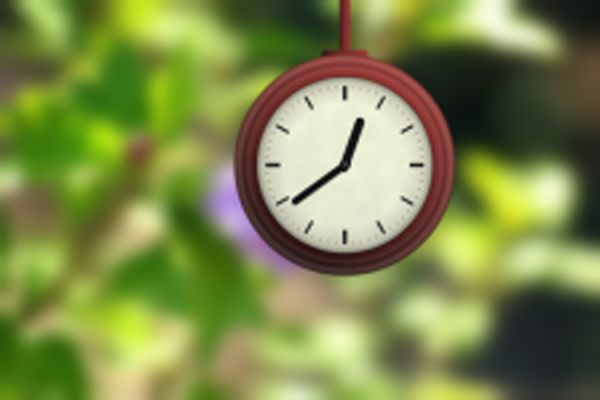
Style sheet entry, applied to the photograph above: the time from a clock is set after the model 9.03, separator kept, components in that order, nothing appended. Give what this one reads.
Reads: 12.39
